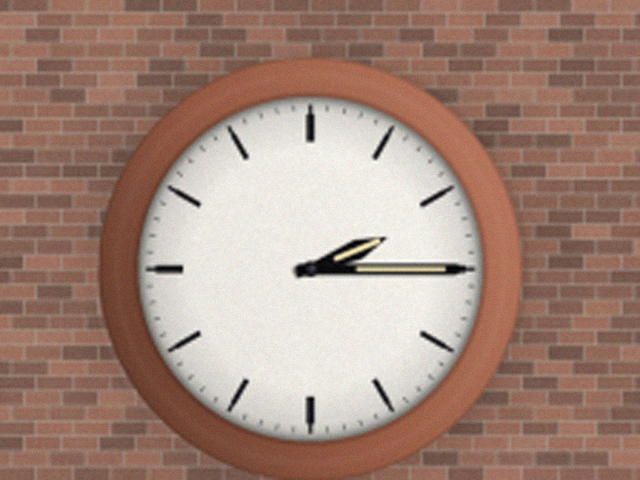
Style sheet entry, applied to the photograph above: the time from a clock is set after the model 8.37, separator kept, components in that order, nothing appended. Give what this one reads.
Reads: 2.15
